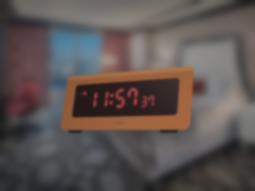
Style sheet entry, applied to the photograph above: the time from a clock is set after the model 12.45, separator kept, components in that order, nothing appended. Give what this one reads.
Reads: 11.57
